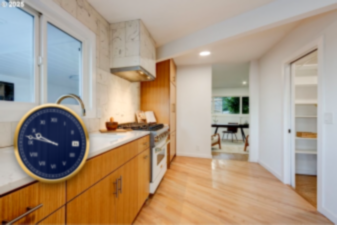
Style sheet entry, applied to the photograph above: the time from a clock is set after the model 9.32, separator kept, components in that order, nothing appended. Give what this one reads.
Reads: 9.47
